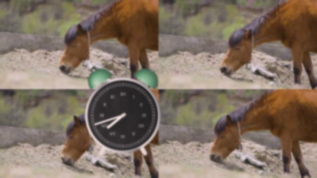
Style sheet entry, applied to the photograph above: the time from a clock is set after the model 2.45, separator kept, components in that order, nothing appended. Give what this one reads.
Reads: 7.42
